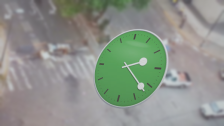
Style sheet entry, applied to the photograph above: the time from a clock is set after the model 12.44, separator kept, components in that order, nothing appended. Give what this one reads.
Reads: 2.22
